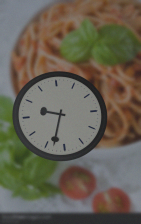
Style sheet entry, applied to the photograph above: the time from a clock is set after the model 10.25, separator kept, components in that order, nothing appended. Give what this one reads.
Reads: 9.33
